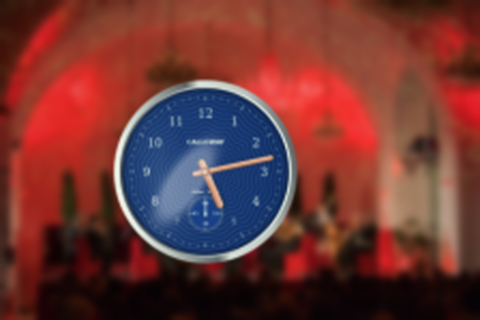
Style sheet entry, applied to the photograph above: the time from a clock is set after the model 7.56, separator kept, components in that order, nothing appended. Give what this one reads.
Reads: 5.13
